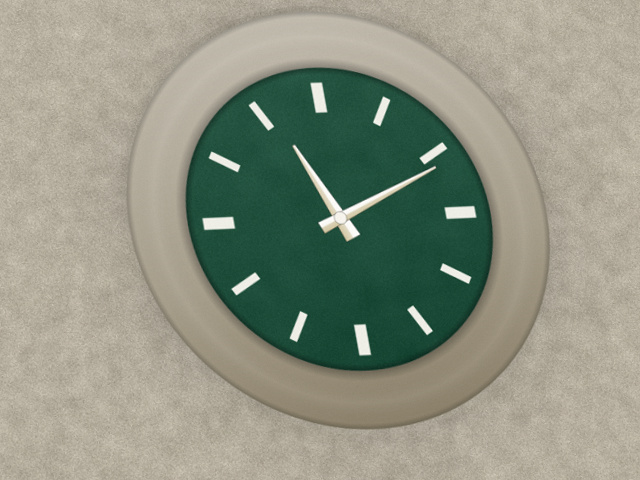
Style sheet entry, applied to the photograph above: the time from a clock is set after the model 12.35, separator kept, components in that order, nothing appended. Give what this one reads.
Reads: 11.11
